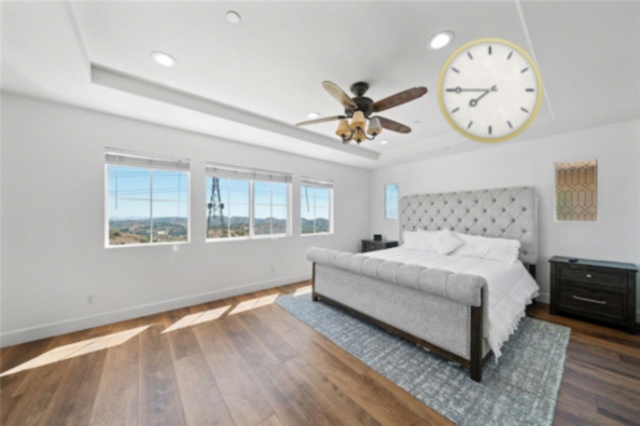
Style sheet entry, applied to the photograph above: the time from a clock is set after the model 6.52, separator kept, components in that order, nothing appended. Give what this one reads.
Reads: 7.45
